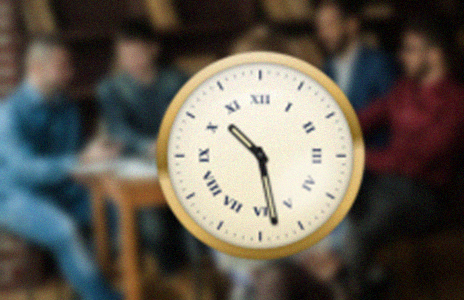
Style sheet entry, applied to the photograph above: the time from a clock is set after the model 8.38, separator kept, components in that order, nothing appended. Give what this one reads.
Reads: 10.28
